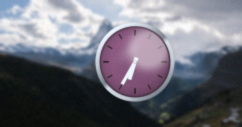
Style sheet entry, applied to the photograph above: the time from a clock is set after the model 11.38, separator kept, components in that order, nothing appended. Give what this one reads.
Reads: 6.35
